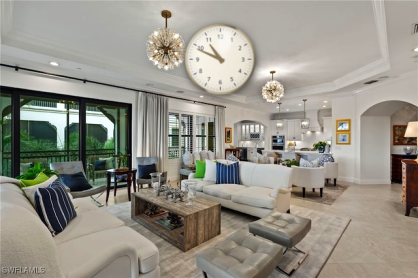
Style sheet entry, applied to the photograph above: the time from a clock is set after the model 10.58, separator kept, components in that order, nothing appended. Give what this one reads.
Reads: 10.49
